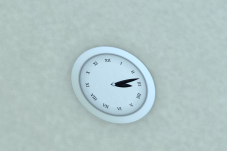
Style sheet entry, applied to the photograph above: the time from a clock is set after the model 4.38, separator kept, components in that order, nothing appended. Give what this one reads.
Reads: 3.13
